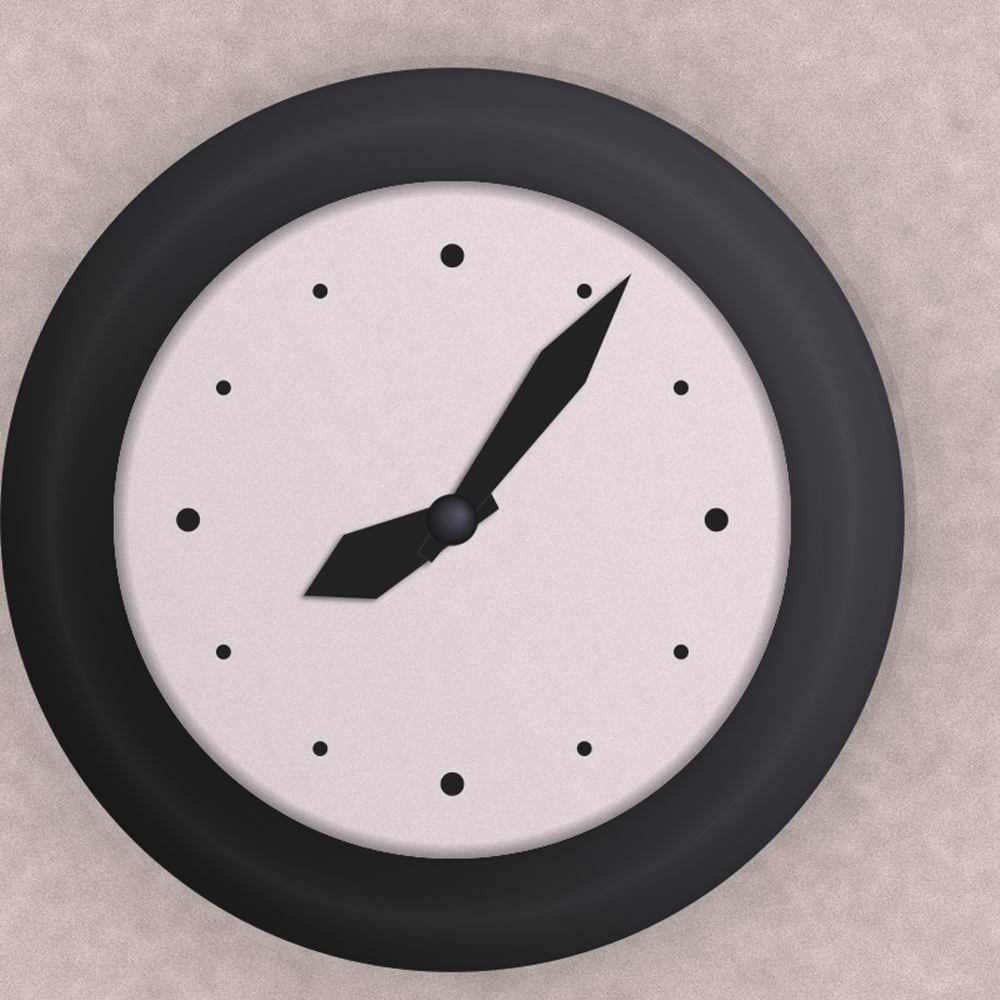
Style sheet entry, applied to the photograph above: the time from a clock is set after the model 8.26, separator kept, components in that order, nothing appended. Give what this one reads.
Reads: 8.06
